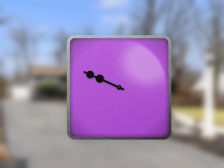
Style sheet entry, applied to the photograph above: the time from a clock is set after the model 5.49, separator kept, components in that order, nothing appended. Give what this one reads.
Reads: 9.49
